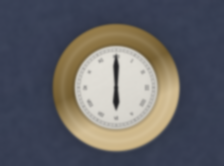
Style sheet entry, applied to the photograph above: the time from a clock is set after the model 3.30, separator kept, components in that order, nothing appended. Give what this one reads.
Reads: 6.00
